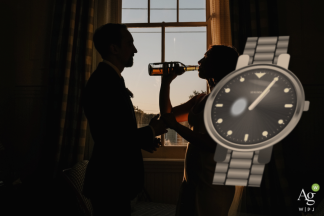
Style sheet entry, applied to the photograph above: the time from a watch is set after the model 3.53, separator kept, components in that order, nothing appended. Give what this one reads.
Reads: 1.05
